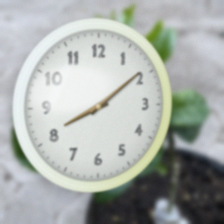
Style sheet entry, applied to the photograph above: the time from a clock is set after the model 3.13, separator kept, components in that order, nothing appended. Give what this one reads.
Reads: 8.09
